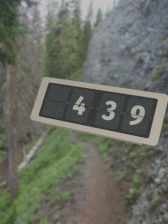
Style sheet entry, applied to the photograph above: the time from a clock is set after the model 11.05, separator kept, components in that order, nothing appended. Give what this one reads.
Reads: 4.39
